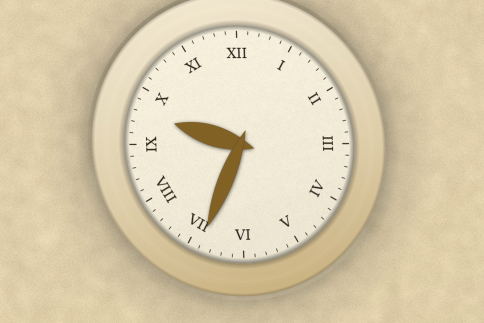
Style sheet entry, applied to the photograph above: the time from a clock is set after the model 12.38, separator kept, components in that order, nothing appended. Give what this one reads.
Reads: 9.34
